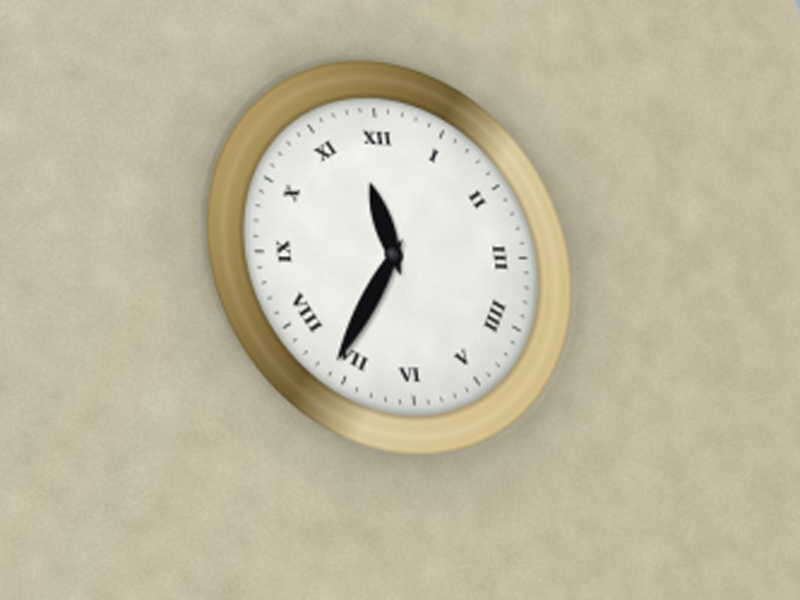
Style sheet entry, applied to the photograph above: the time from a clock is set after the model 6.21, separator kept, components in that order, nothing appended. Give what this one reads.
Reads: 11.36
